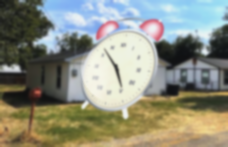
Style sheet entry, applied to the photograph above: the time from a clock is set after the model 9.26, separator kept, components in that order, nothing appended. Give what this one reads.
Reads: 4.52
